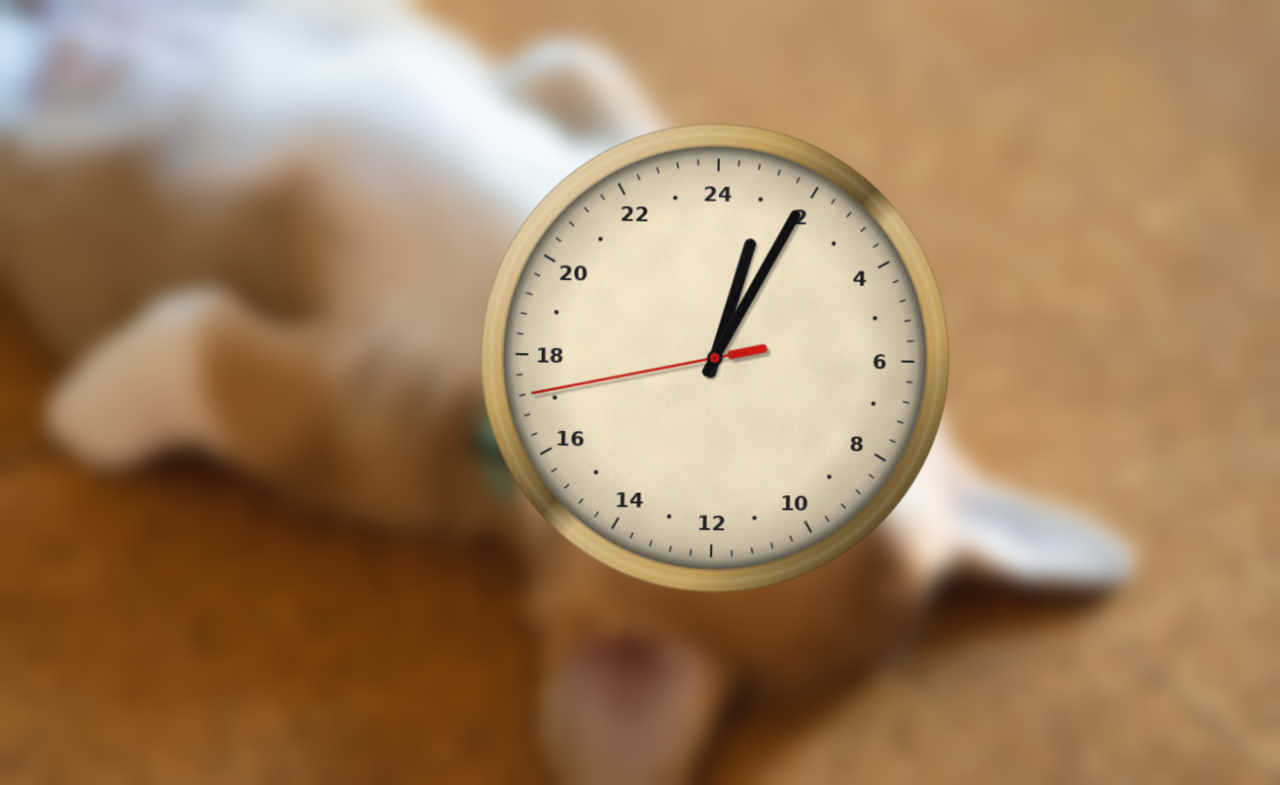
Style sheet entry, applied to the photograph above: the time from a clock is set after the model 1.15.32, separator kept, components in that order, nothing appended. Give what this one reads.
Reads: 1.04.43
